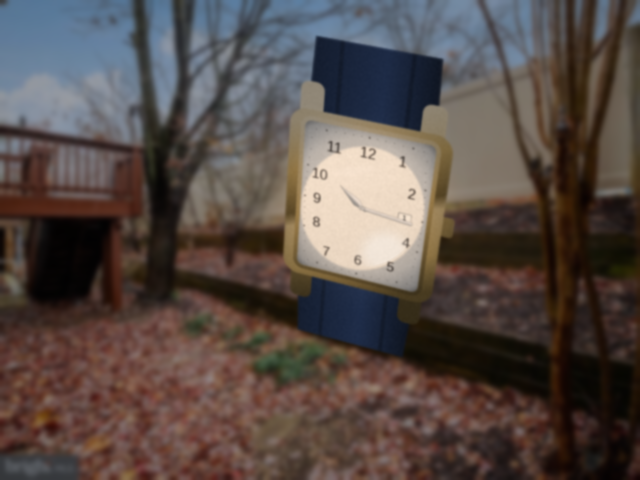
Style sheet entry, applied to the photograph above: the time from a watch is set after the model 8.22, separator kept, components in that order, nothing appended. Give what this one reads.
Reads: 10.16
